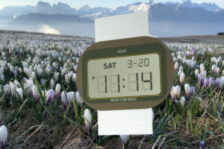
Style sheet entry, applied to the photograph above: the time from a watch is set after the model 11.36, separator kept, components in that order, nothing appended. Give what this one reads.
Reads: 11.14
